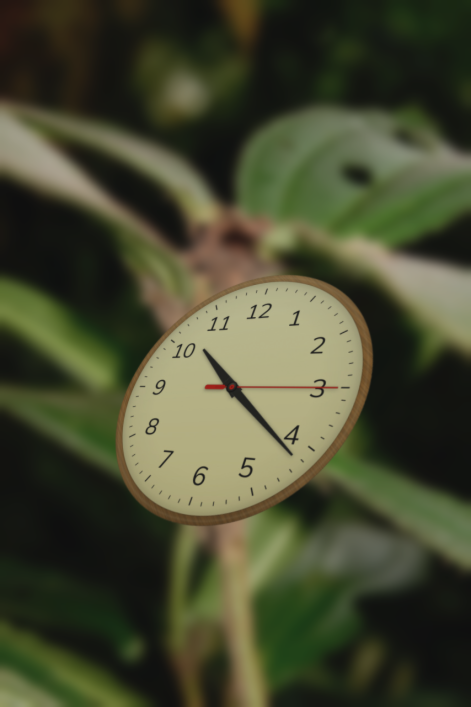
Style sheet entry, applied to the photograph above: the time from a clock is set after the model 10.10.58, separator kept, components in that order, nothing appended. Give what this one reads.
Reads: 10.21.15
